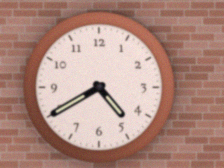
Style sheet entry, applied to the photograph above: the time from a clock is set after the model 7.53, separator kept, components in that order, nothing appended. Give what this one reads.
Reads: 4.40
